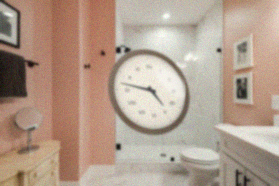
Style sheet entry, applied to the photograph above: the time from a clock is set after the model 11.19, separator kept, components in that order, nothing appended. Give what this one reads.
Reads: 4.47
